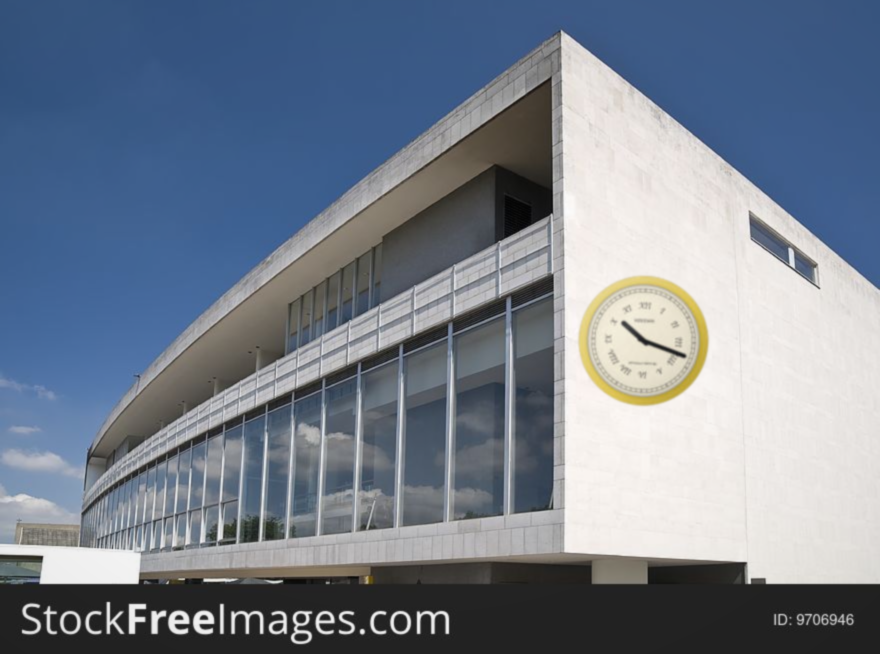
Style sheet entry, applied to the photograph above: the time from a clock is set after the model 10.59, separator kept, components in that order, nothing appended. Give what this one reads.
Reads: 10.18
